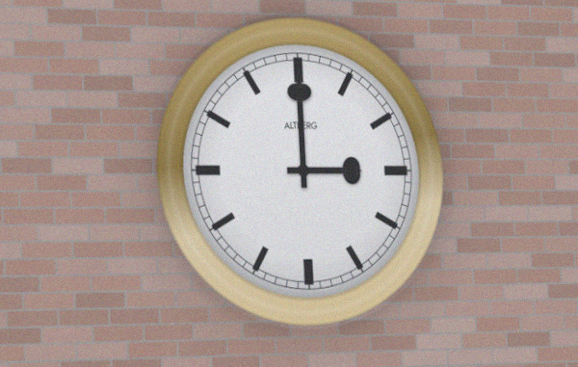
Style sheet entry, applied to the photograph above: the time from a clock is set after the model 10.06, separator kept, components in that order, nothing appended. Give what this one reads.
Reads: 3.00
